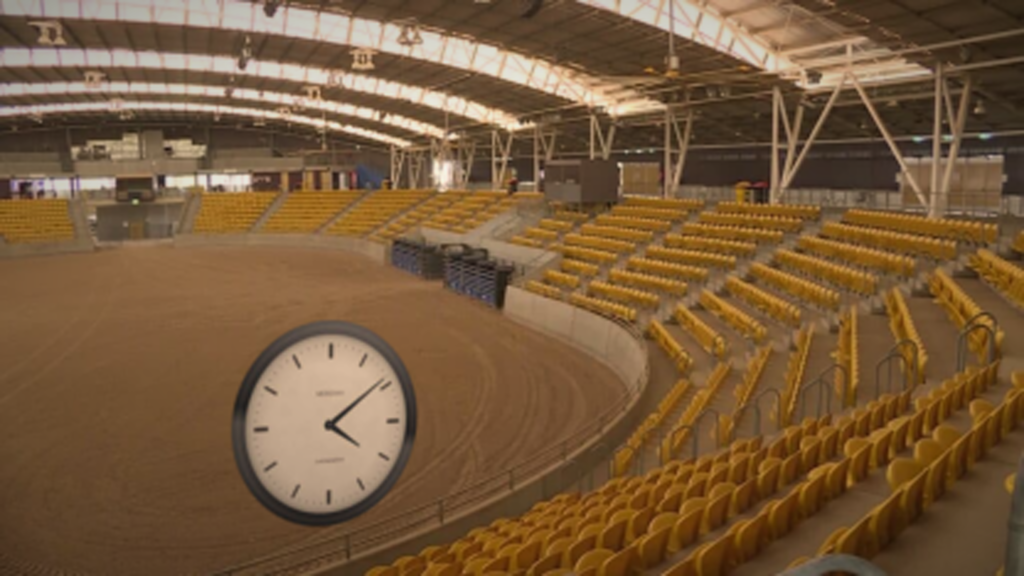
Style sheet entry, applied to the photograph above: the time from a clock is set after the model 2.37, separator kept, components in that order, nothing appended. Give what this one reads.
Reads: 4.09
